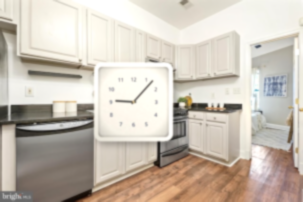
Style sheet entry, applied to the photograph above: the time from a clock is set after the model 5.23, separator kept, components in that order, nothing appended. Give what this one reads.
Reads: 9.07
